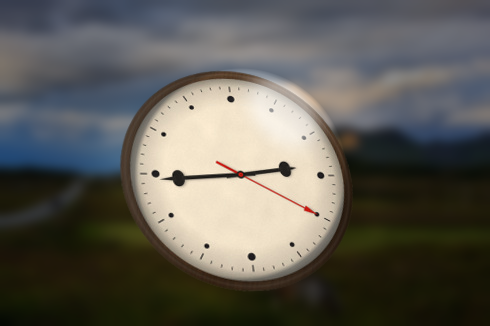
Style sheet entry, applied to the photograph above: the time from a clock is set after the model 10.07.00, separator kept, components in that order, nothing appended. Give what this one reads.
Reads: 2.44.20
